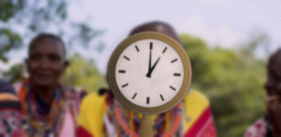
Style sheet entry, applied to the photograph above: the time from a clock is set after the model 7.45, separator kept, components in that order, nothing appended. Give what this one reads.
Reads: 1.00
